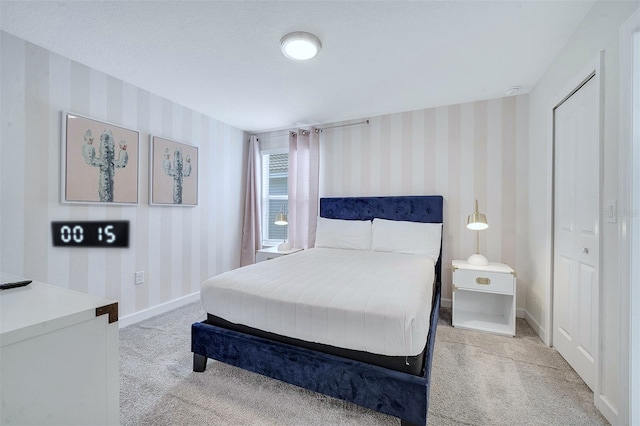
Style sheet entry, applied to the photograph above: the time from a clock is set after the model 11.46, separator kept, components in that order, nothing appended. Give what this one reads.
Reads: 0.15
